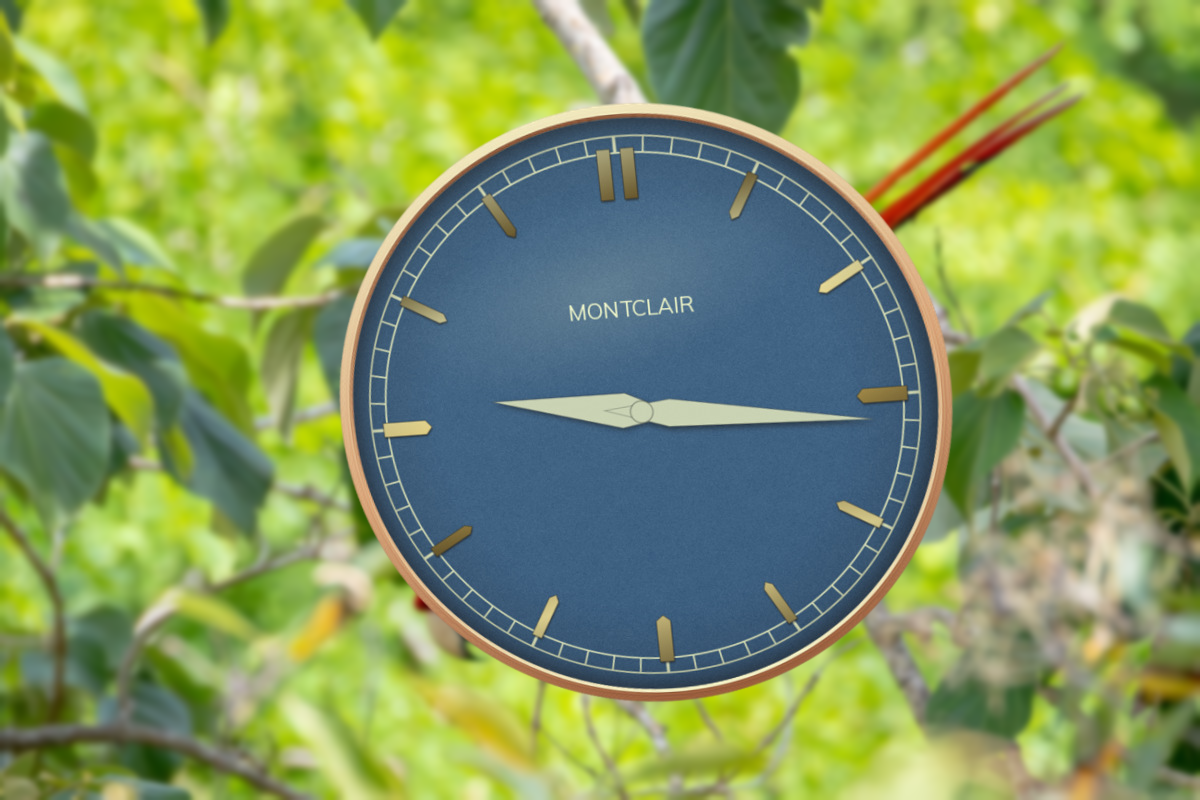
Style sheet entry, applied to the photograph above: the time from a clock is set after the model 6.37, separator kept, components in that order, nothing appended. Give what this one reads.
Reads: 9.16
